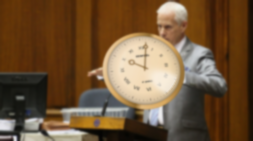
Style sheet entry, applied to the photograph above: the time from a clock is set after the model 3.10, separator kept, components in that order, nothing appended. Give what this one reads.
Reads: 10.02
